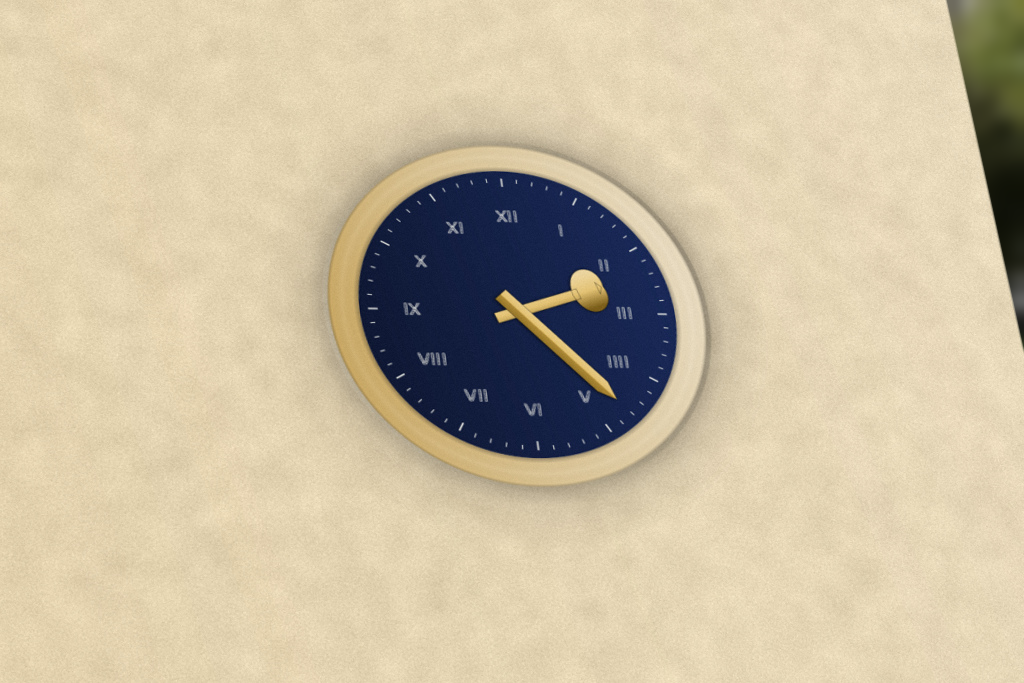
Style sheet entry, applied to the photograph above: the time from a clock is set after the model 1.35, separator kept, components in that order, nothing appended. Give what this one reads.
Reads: 2.23
